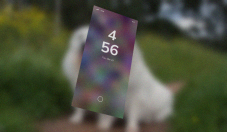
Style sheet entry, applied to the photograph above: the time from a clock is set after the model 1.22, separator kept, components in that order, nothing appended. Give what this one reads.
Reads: 4.56
